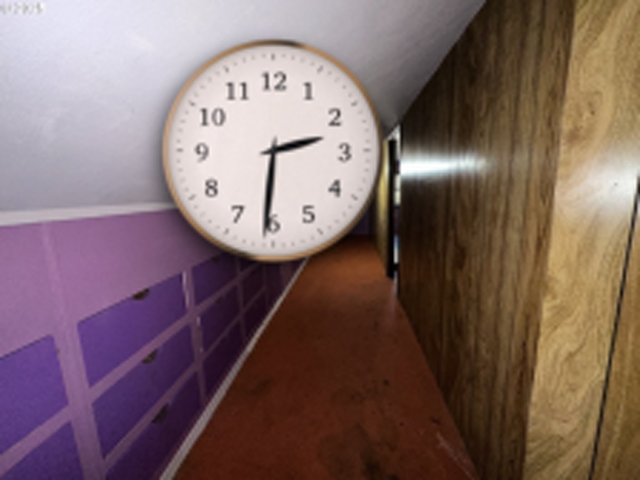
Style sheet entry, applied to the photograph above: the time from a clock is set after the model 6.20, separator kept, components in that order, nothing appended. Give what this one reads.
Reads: 2.31
